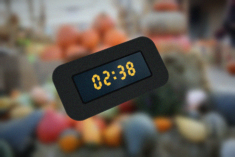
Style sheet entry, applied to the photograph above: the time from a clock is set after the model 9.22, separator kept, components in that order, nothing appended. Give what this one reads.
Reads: 2.38
